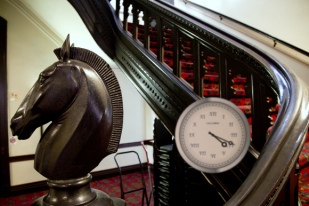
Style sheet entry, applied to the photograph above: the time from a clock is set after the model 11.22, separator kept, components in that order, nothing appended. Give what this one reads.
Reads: 4.19
